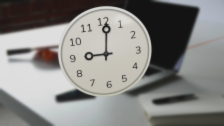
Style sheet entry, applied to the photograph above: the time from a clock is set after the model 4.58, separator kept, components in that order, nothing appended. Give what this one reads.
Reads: 9.01
